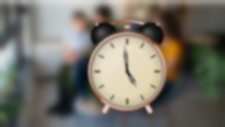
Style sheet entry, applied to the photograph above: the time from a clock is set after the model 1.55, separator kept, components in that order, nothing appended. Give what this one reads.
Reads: 4.59
